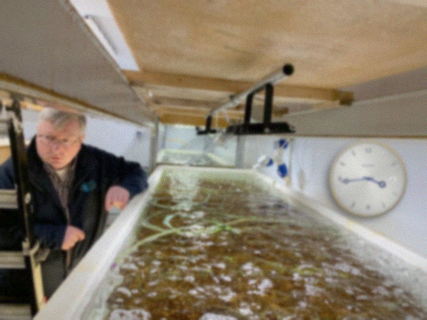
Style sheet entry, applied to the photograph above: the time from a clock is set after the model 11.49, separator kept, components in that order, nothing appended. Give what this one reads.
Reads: 3.44
